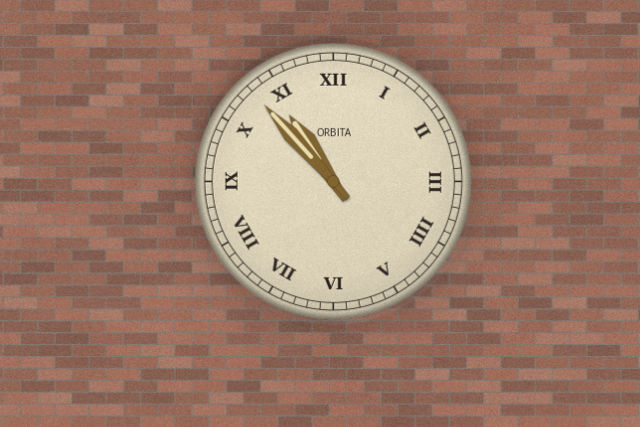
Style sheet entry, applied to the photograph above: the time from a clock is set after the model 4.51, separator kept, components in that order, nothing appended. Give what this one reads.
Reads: 10.53
